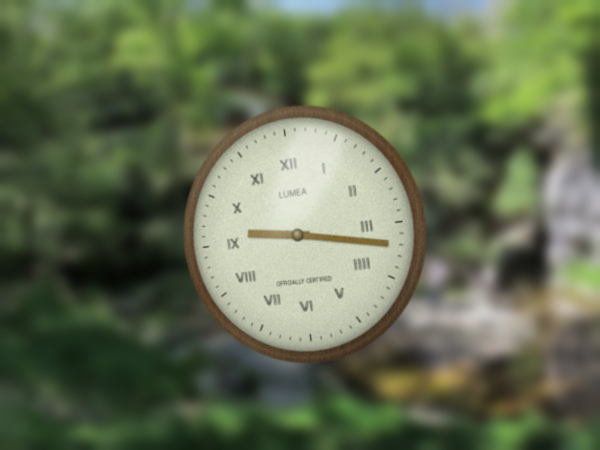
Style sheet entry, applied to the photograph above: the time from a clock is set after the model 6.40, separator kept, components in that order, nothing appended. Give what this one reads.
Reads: 9.17
